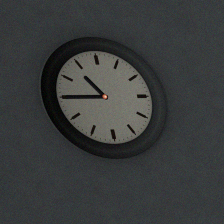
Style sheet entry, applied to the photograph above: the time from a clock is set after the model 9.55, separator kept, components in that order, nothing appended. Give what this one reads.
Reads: 10.45
